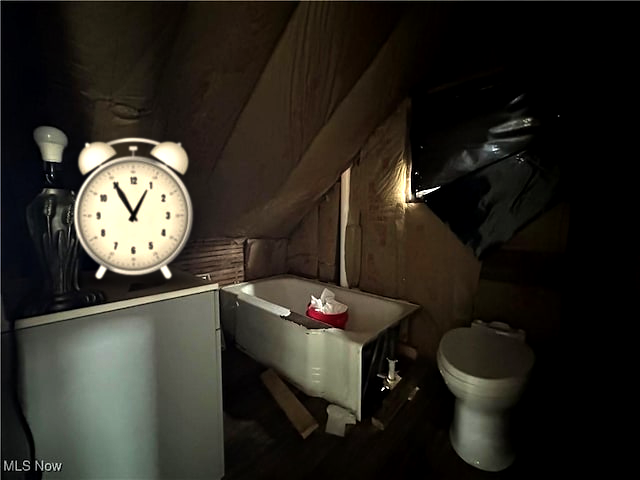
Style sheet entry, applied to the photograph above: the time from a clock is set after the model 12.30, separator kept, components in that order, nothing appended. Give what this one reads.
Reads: 12.55
